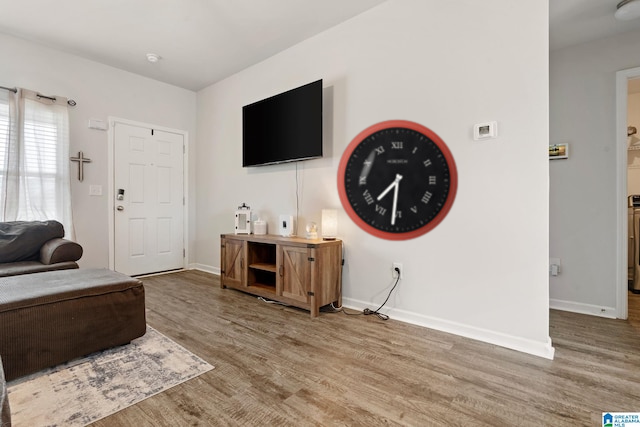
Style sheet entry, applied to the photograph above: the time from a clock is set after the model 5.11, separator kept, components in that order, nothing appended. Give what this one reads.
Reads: 7.31
